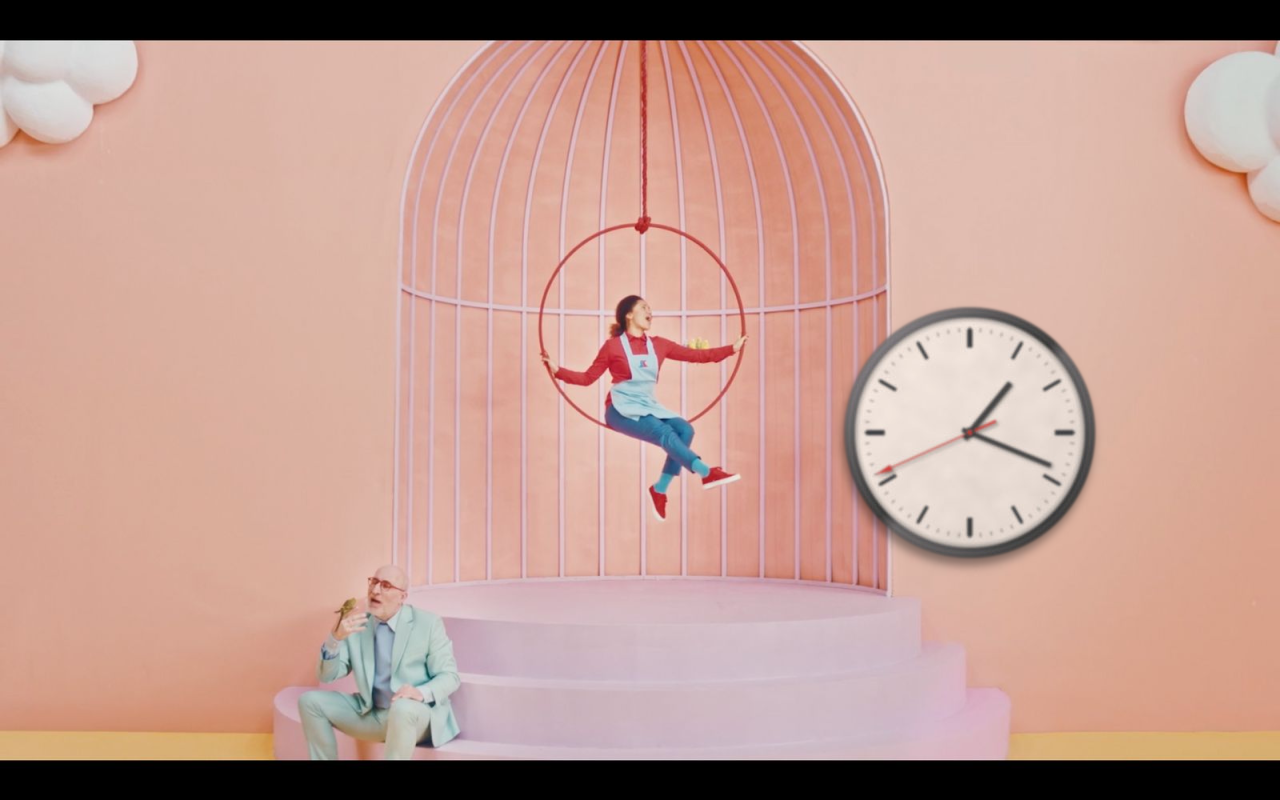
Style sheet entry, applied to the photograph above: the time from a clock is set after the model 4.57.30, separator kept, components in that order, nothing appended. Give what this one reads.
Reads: 1.18.41
